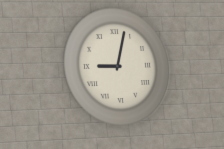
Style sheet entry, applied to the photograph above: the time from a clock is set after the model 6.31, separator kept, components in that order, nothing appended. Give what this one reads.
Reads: 9.03
